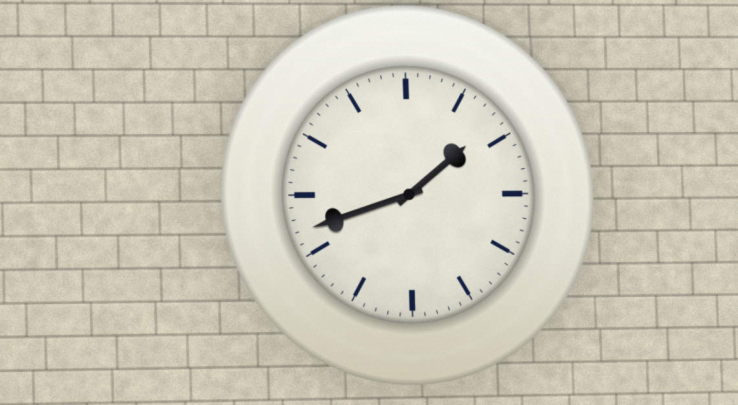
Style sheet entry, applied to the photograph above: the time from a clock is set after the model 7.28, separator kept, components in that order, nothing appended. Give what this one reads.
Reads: 1.42
